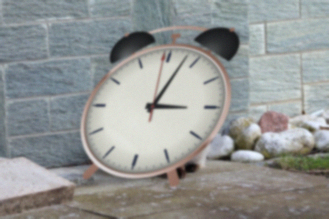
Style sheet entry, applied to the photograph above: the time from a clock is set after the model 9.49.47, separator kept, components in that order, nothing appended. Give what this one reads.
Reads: 3.02.59
